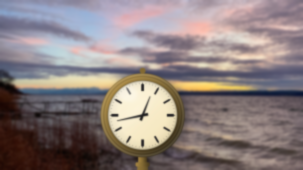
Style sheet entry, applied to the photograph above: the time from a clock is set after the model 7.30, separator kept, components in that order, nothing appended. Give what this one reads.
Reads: 12.43
